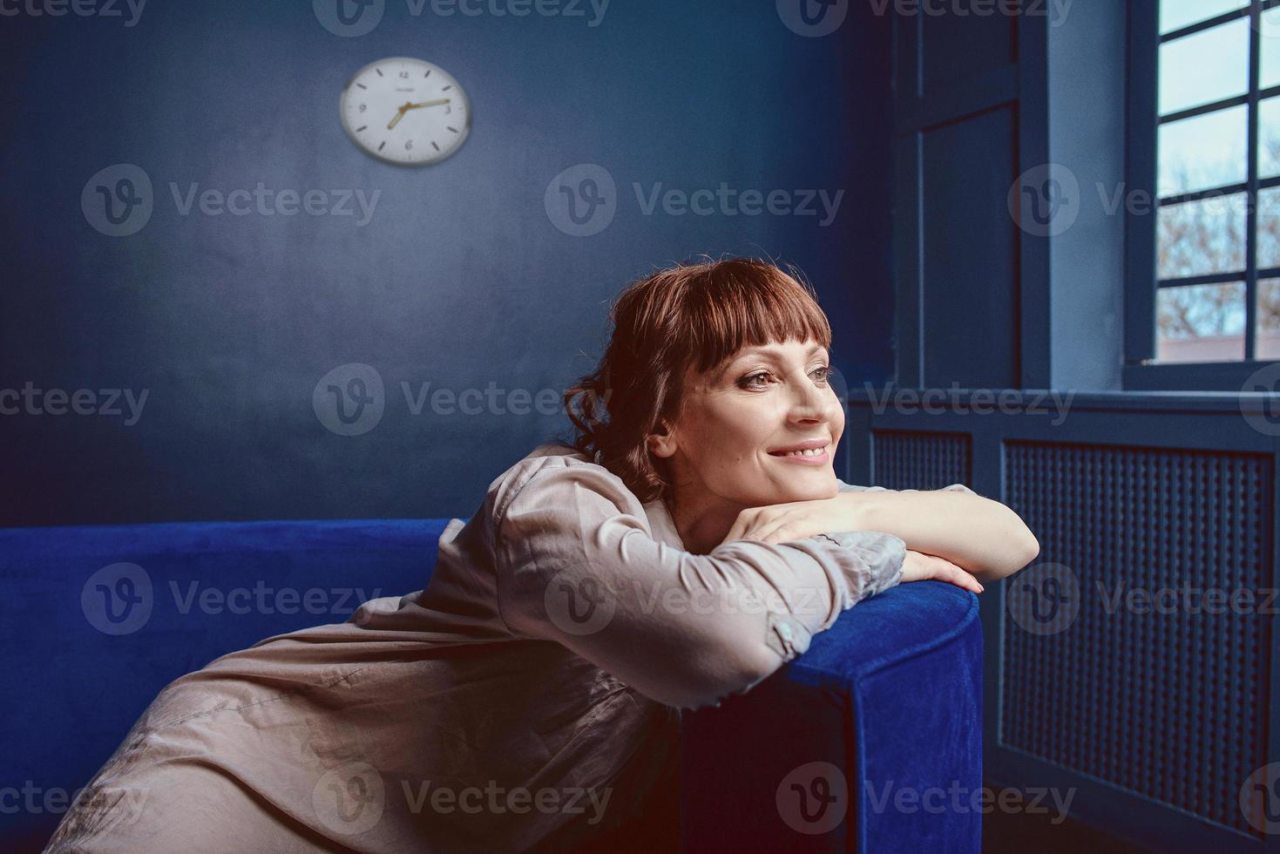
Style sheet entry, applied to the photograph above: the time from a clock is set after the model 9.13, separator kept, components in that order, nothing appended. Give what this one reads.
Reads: 7.13
